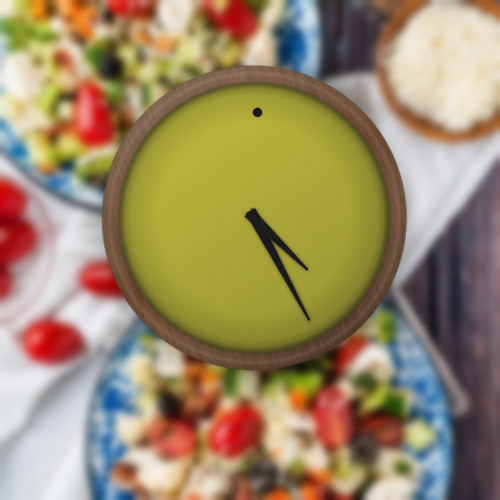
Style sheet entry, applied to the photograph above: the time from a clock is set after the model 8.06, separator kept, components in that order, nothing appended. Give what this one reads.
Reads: 4.25
